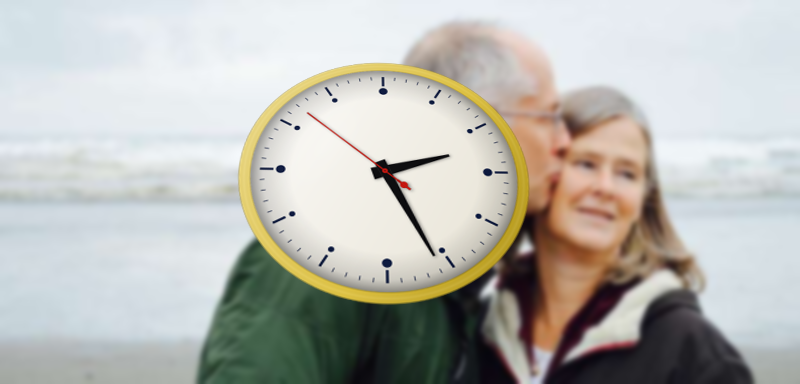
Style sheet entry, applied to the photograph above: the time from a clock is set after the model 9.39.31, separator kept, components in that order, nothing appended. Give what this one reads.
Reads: 2.25.52
